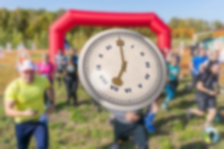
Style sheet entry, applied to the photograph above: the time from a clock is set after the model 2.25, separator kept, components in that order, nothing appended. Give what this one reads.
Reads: 7.00
